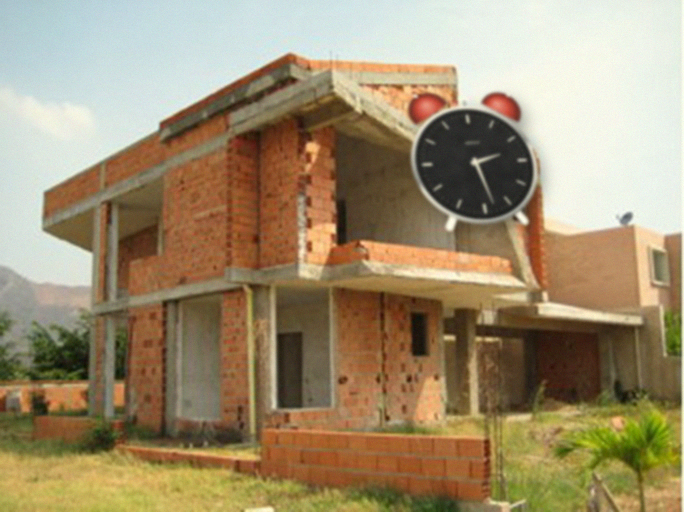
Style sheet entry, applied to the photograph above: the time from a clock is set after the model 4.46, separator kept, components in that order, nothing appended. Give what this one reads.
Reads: 2.28
